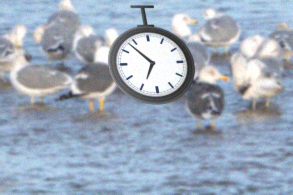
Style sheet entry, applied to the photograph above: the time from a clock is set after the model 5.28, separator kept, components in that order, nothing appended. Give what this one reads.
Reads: 6.53
